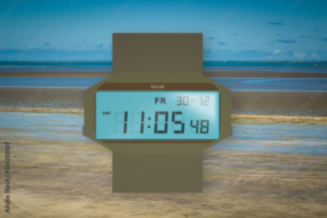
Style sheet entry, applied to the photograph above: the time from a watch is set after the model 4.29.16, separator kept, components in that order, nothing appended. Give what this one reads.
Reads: 11.05.48
